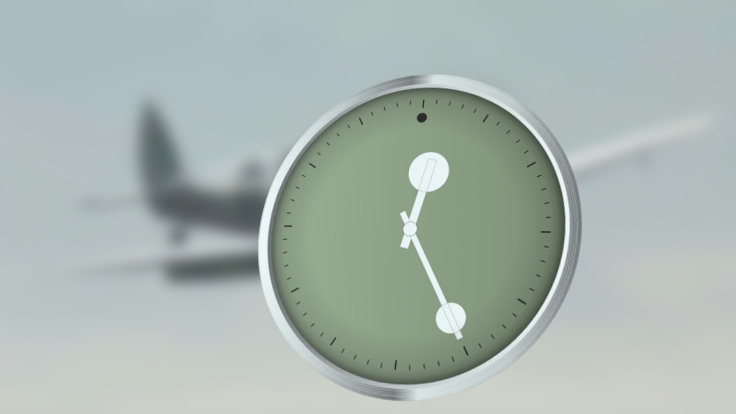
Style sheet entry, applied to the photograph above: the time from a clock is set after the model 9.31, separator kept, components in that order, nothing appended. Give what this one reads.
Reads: 12.25
